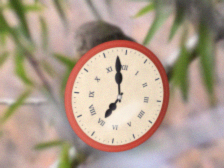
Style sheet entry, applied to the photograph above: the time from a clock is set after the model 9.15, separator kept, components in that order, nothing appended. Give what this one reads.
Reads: 6.58
